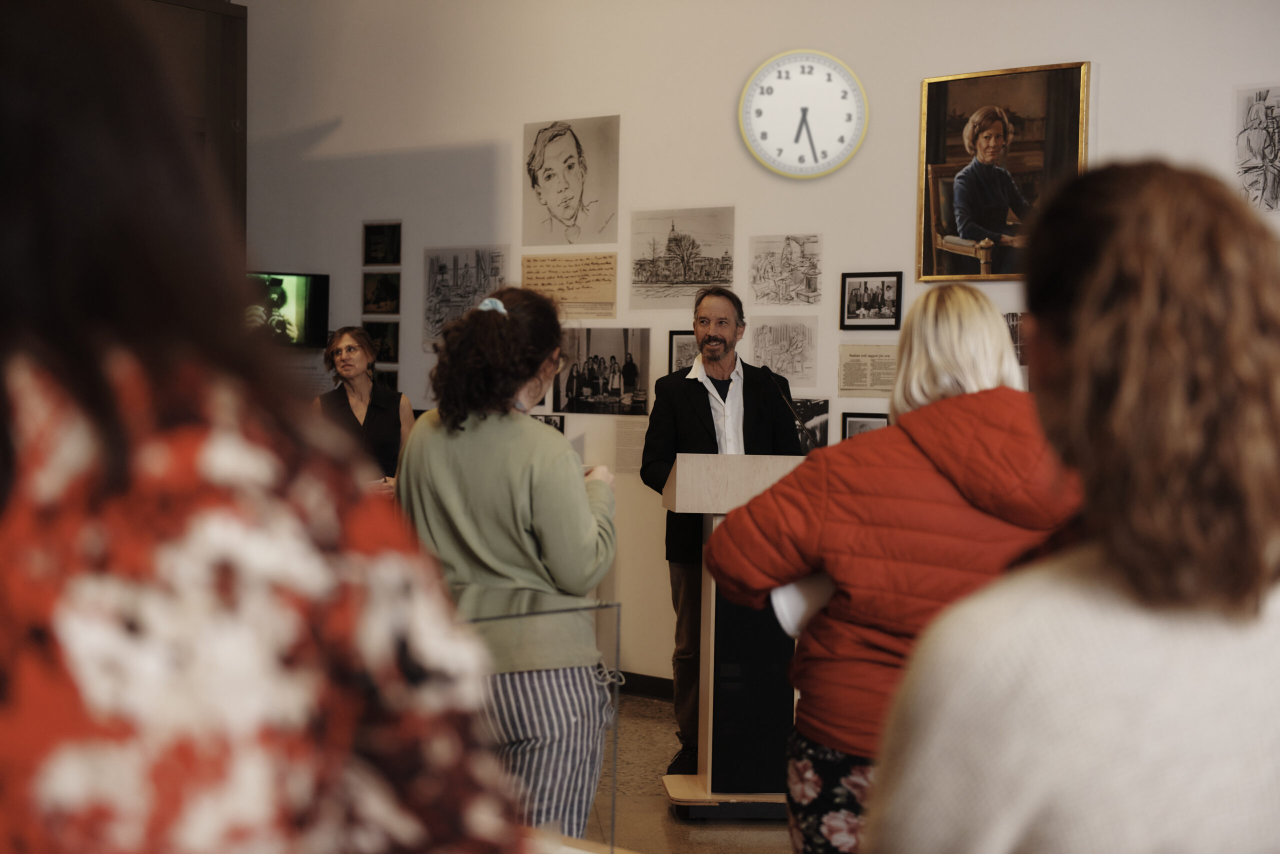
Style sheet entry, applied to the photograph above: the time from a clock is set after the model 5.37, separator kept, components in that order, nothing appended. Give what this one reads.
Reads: 6.27
